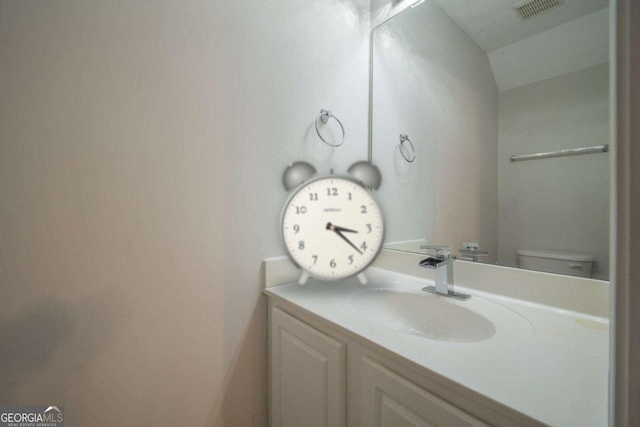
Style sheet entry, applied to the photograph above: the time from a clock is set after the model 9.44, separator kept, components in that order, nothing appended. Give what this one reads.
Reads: 3.22
